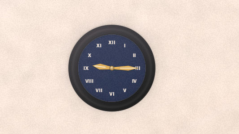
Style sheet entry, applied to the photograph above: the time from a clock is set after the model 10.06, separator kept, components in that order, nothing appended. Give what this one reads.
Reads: 9.15
